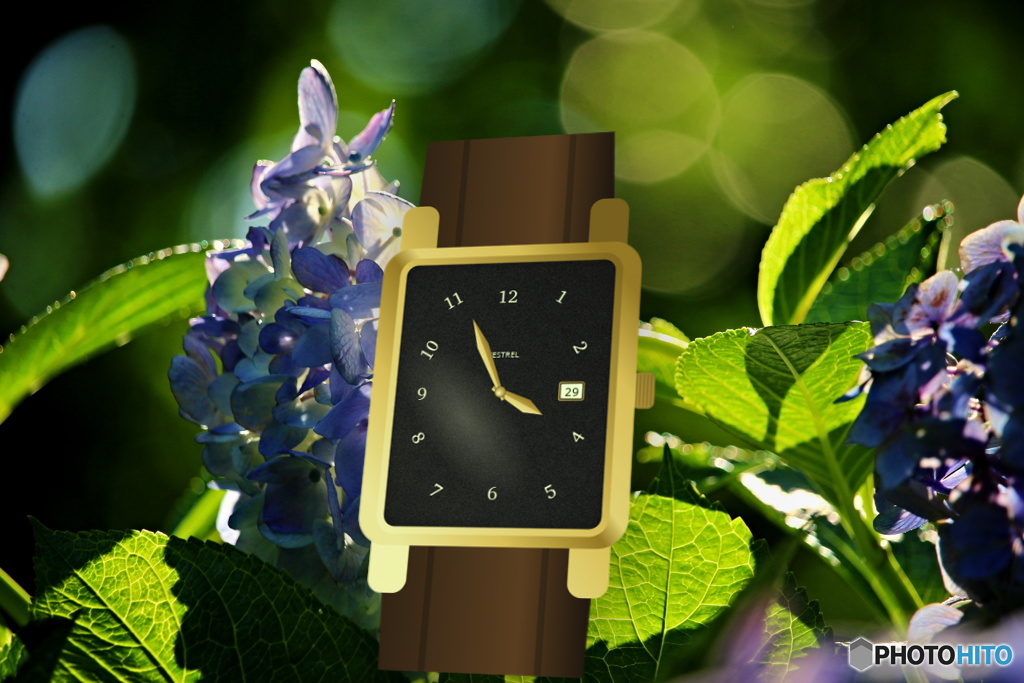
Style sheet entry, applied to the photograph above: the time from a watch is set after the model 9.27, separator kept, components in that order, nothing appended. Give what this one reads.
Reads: 3.56
